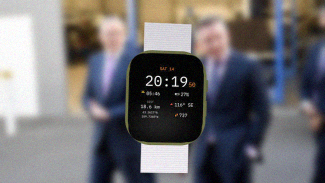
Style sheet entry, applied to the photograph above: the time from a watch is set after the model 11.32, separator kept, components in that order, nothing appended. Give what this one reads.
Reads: 20.19
